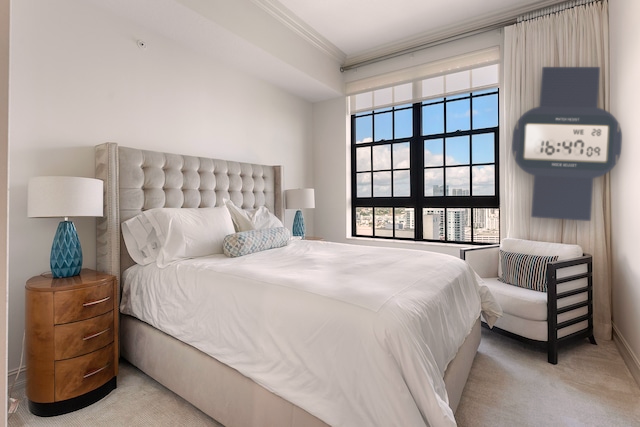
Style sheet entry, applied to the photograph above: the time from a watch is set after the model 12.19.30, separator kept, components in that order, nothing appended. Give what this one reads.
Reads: 16.47.09
